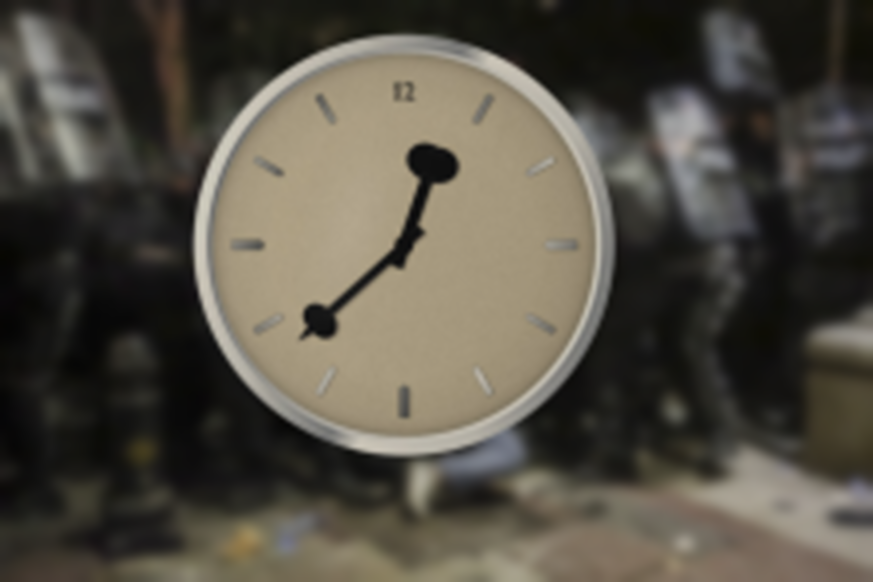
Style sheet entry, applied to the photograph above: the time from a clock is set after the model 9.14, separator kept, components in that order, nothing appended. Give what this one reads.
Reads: 12.38
